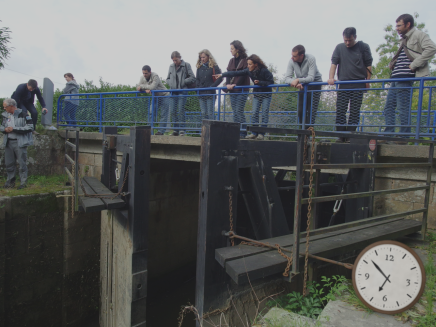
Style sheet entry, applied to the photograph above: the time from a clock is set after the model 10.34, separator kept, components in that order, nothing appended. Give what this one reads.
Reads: 6.52
